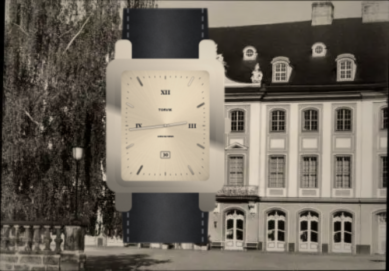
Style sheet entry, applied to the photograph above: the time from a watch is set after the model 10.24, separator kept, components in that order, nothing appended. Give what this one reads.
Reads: 2.44
